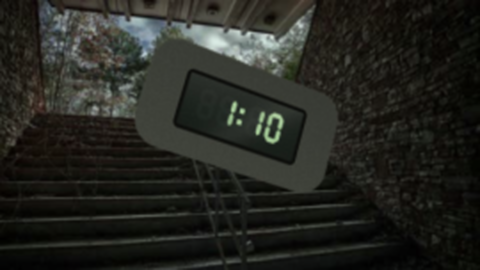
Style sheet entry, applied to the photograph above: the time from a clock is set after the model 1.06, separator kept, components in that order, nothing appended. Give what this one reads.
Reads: 1.10
